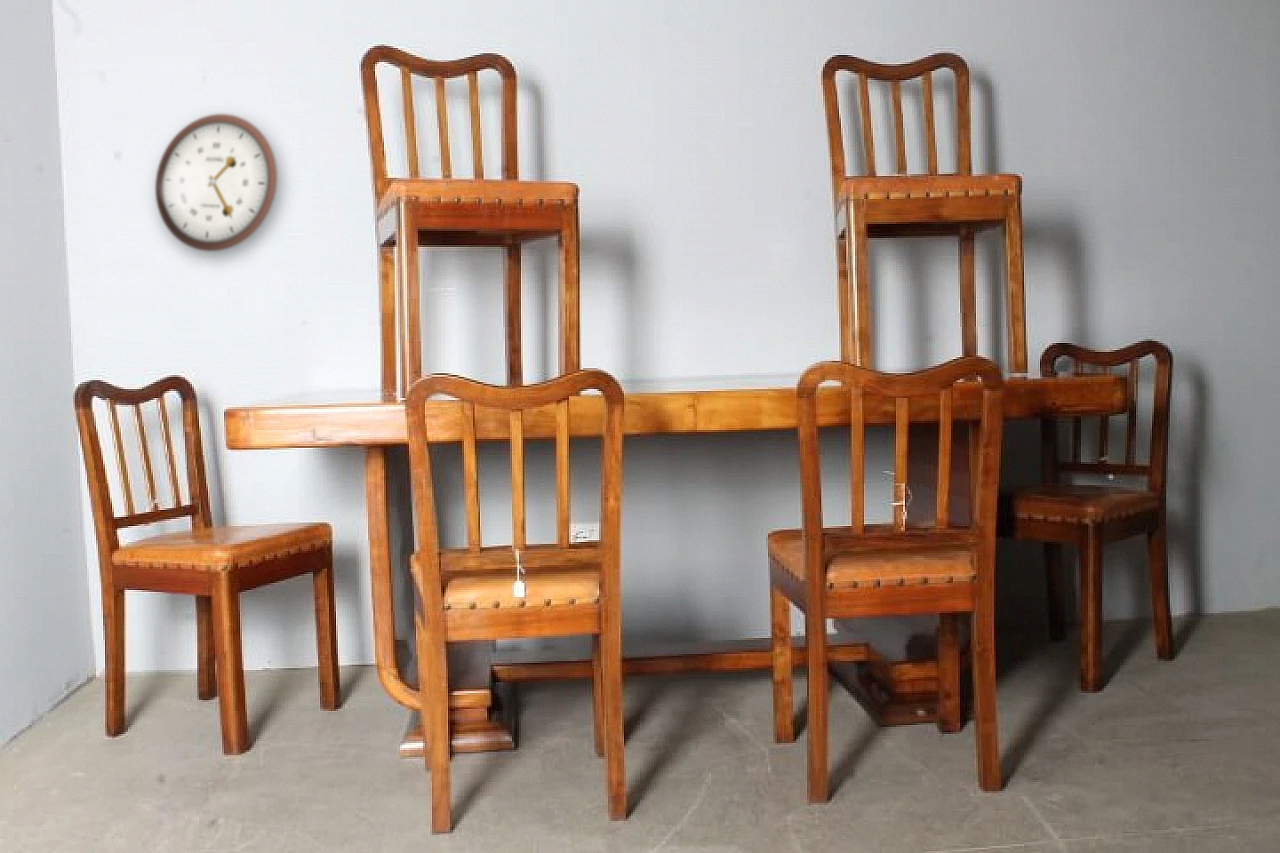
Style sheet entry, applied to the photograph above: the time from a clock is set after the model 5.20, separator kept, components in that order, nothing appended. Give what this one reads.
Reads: 1.24
